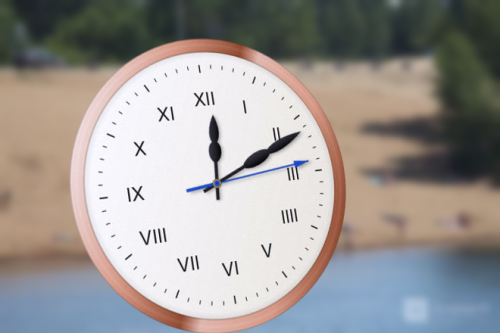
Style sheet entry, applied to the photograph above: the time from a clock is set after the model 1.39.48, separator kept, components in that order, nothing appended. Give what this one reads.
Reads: 12.11.14
